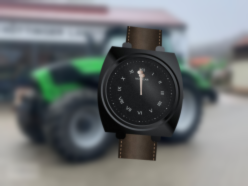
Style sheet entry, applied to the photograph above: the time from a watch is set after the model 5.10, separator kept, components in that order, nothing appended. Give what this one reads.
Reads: 11.59
